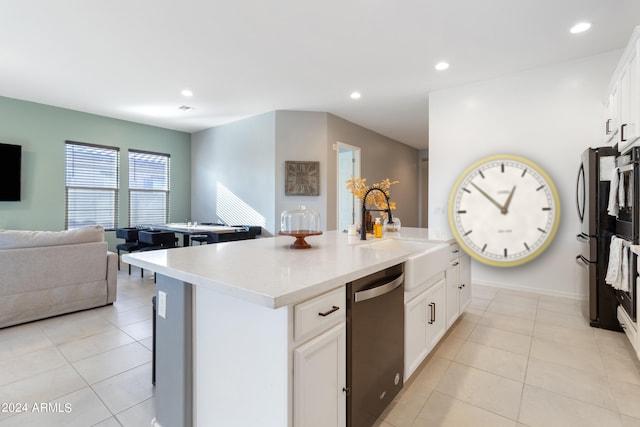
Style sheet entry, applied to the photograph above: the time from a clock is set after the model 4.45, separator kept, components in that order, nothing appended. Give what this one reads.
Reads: 12.52
